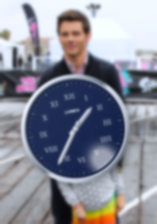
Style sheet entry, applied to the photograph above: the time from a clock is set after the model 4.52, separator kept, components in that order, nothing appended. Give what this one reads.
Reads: 1.36
